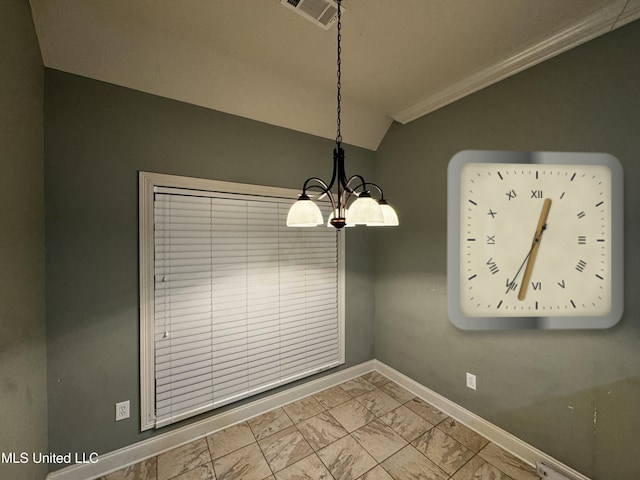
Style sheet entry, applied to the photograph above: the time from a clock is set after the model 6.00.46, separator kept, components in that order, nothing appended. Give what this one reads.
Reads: 12.32.35
